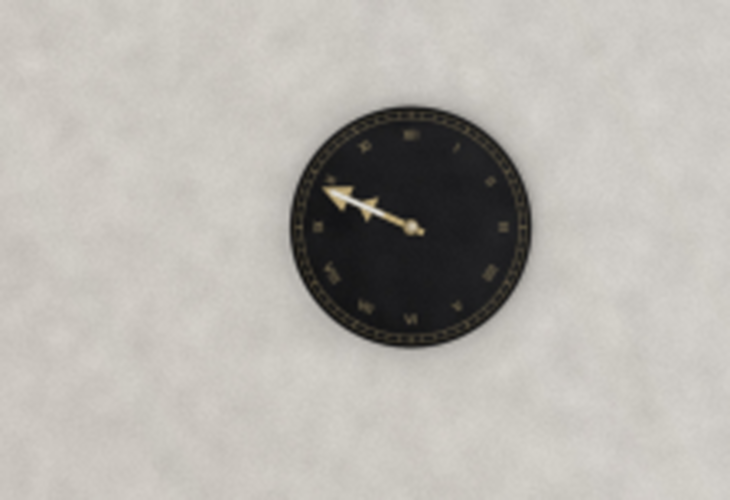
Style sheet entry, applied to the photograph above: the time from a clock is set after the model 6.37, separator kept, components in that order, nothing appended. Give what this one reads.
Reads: 9.49
